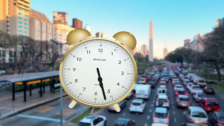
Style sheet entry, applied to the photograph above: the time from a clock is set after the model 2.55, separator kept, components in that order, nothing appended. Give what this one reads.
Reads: 5.27
